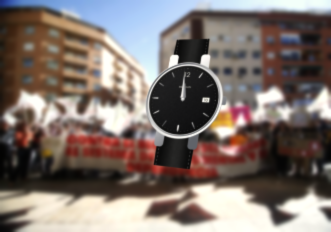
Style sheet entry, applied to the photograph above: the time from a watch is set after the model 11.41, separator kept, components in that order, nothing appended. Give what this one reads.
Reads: 11.59
